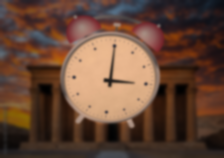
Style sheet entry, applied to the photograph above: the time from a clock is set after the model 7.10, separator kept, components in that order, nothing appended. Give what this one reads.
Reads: 3.00
